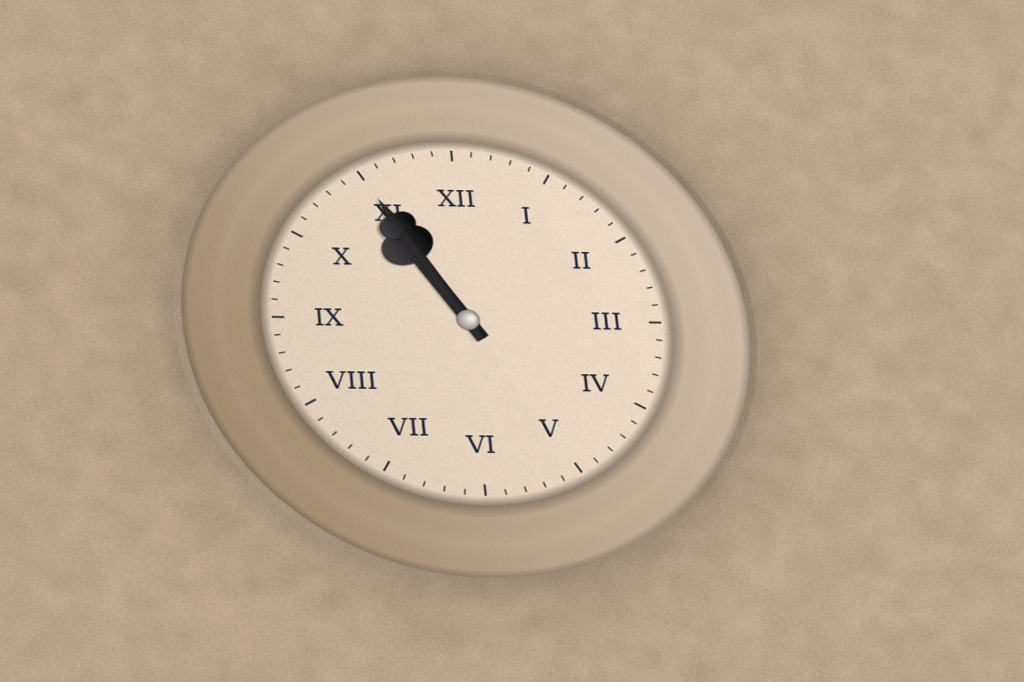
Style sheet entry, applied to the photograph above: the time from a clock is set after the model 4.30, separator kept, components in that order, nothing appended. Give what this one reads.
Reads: 10.55
